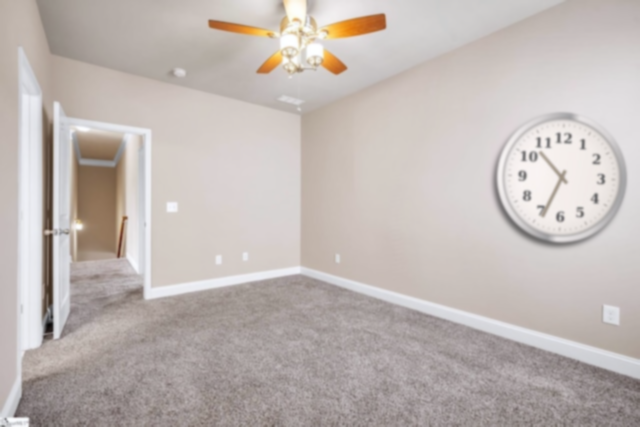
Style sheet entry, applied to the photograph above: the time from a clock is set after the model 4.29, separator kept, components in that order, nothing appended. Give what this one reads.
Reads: 10.34
